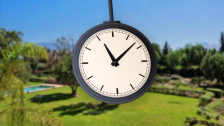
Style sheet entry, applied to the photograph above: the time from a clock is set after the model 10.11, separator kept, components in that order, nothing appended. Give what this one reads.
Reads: 11.08
